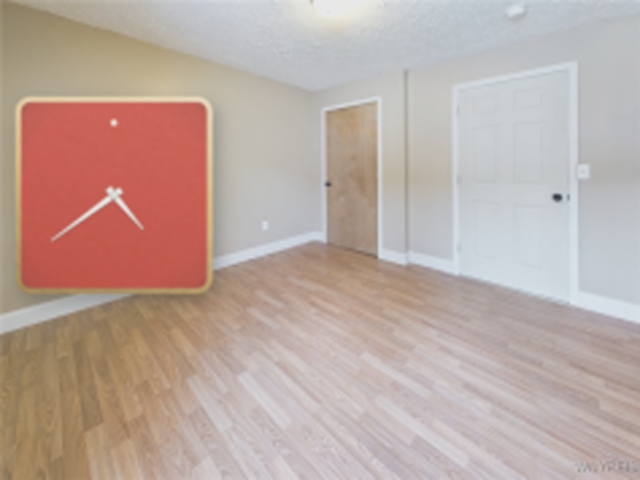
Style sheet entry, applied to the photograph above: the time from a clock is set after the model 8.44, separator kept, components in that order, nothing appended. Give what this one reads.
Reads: 4.39
